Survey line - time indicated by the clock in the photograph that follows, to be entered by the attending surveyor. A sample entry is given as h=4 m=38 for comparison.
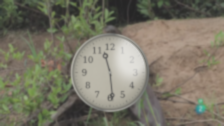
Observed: h=11 m=29
